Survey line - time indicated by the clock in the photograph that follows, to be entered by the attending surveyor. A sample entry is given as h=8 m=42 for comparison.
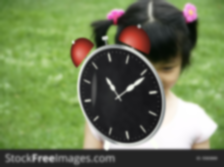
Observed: h=11 m=11
